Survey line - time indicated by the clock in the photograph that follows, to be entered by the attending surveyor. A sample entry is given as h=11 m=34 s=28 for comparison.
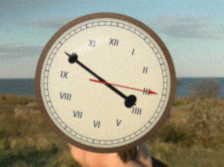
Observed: h=3 m=49 s=15
